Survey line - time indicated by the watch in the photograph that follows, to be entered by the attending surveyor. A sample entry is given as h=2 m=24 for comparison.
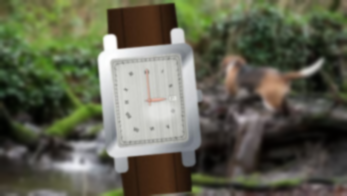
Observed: h=3 m=0
